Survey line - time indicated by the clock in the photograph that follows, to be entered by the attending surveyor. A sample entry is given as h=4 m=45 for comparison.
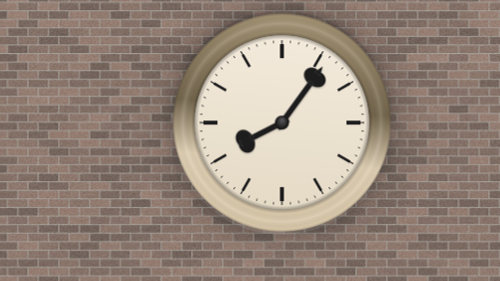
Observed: h=8 m=6
